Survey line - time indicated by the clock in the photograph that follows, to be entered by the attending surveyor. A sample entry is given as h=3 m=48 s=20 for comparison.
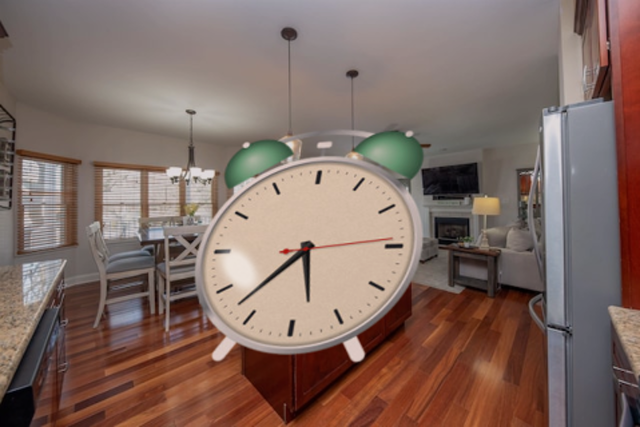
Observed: h=5 m=37 s=14
